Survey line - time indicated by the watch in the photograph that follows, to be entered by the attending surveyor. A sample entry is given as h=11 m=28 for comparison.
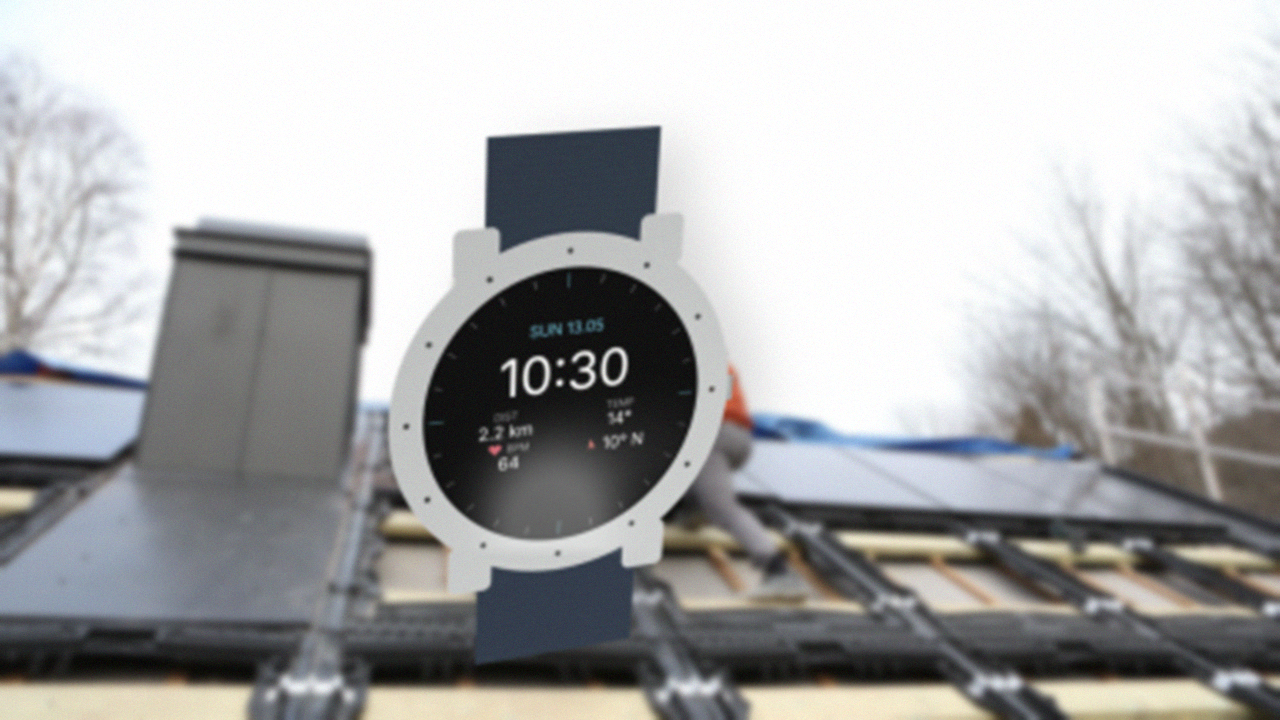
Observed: h=10 m=30
